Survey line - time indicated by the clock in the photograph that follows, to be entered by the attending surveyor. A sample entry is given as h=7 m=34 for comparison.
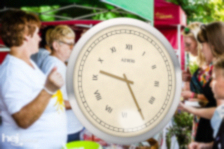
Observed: h=9 m=25
